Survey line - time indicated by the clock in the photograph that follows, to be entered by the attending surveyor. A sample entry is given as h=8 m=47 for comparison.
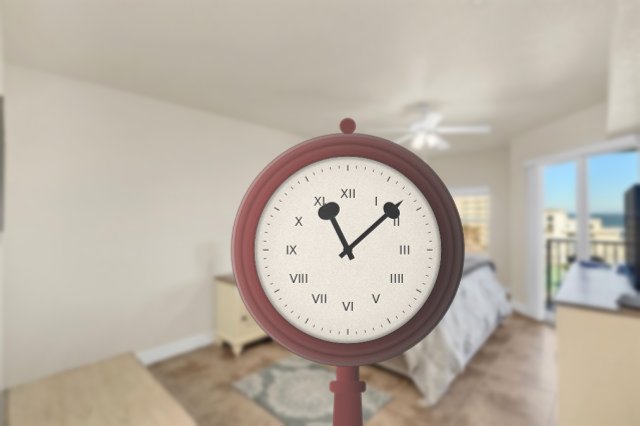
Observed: h=11 m=8
